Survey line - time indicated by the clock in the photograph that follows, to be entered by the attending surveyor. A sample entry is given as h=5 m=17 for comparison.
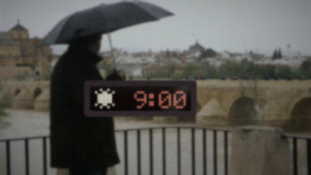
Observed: h=9 m=0
